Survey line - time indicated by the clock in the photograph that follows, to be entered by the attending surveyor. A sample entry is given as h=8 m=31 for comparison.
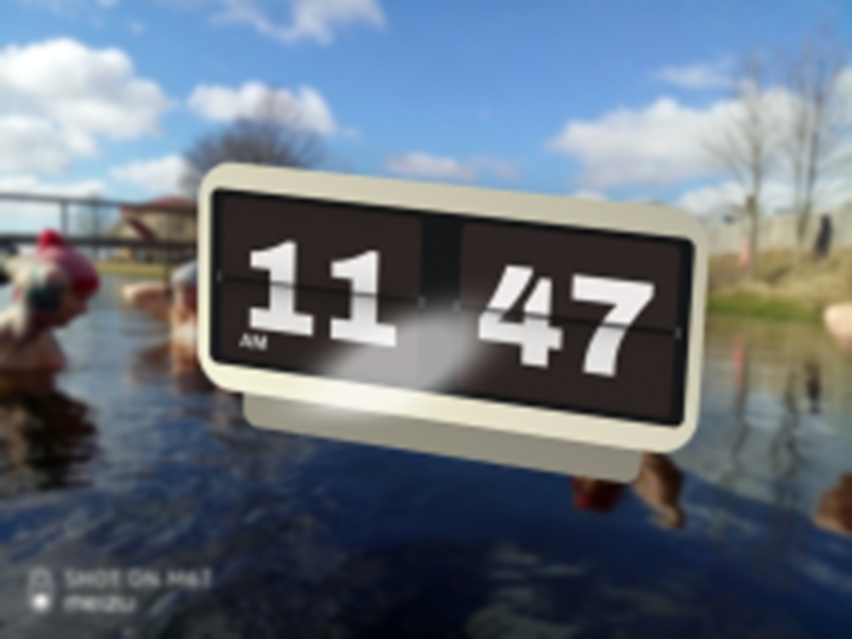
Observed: h=11 m=47
